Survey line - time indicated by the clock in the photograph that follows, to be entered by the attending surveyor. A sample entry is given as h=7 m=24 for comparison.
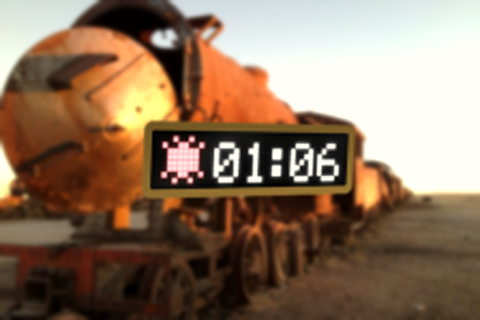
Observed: h=1 m=6
